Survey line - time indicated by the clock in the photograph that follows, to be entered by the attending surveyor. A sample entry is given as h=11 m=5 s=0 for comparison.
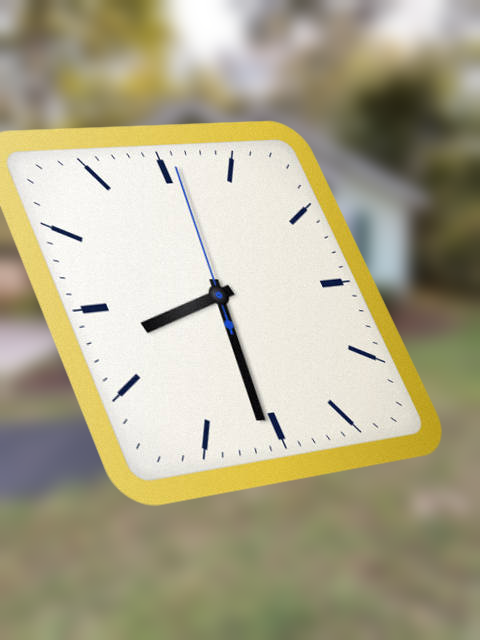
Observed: h=8 m=31 s=1
